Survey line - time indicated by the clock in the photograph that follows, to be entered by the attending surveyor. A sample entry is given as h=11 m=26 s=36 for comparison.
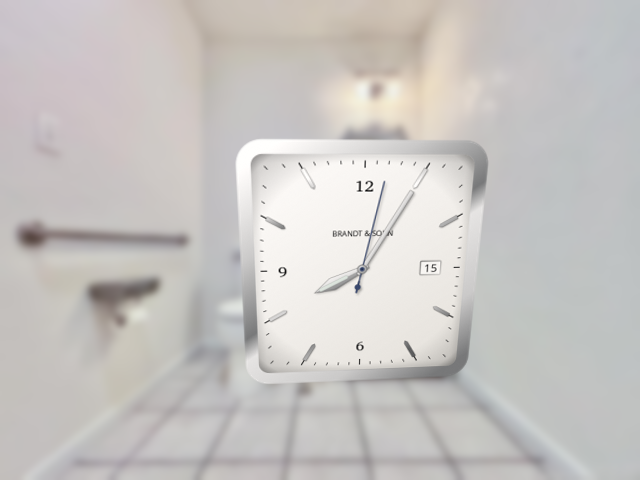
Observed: h=8 m=5 s=2
